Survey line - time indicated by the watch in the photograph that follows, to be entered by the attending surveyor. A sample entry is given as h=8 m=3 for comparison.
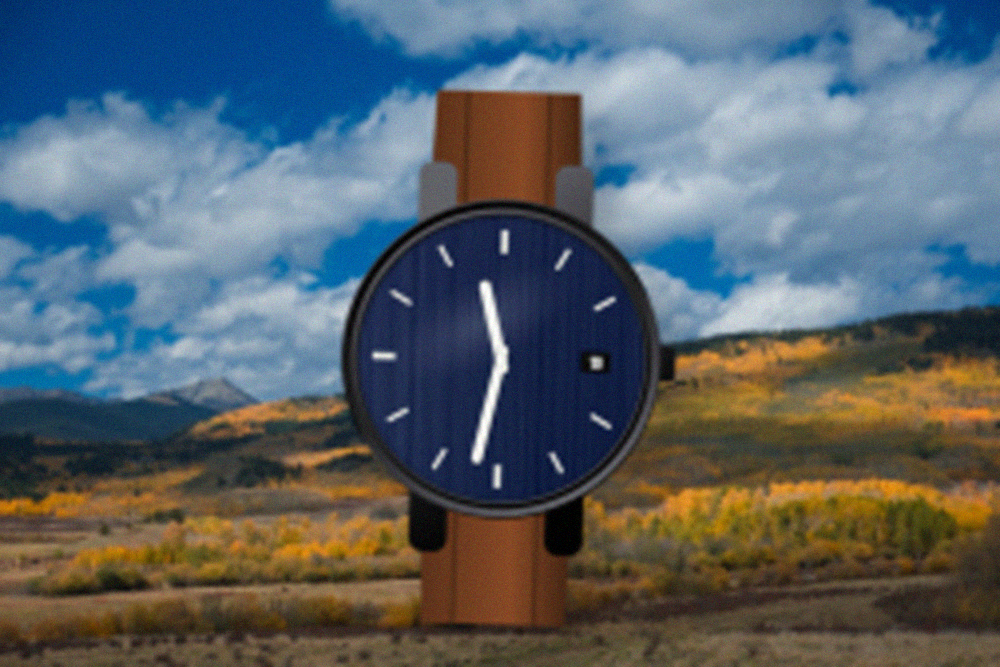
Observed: h=11 m=32
